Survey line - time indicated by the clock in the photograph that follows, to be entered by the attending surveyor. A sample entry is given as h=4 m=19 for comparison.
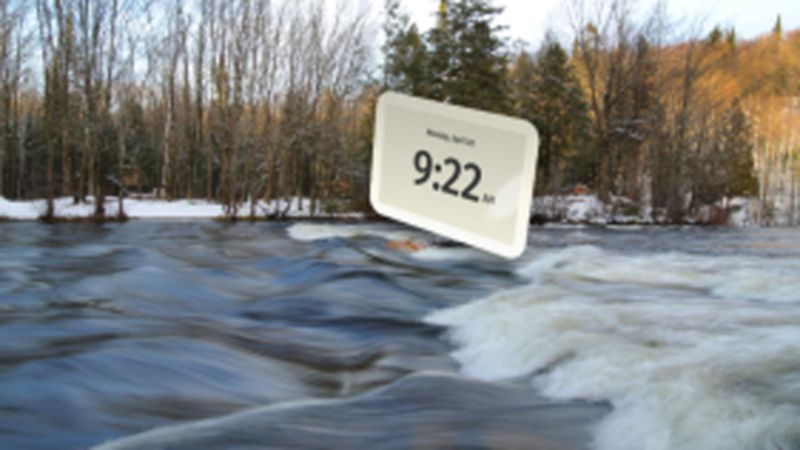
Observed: h=9 m=22
